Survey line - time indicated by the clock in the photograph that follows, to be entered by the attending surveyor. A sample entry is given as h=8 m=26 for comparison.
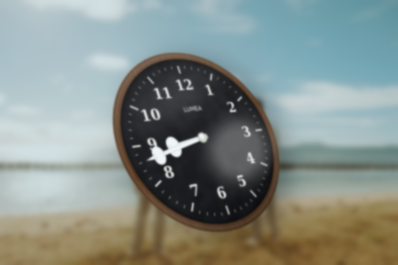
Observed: h=8 m=43
